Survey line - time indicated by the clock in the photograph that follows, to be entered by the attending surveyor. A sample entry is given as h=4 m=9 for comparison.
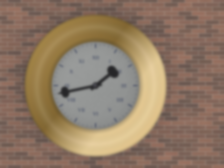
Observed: h=1 m=43
